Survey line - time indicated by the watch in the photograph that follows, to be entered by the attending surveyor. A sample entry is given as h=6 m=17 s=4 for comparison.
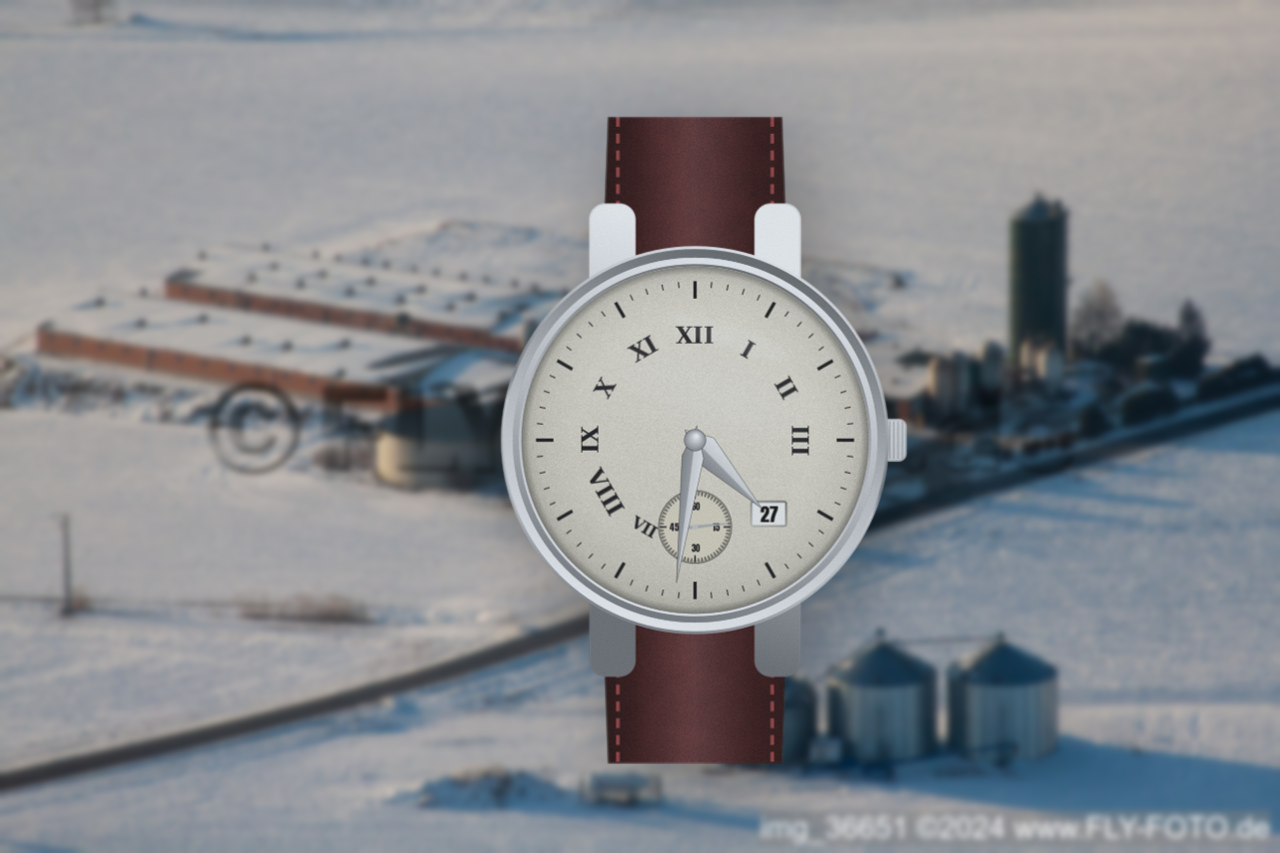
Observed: h=4 m=31 s=14
